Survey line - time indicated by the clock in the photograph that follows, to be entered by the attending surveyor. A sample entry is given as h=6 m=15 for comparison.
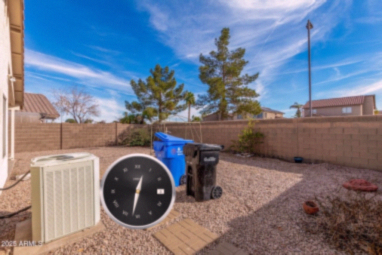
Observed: h=12 m=32
